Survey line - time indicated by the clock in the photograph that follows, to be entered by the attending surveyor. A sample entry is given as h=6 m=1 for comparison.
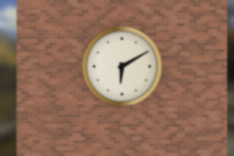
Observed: h=6 m=10
